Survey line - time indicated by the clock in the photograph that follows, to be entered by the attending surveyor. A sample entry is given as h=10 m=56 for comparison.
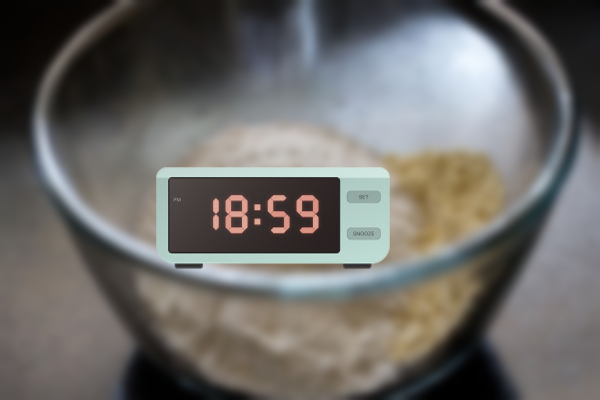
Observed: h=18 m=59
